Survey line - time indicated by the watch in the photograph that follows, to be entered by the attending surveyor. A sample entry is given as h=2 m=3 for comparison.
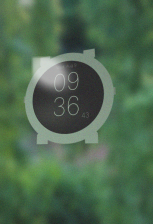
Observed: h=9 m=36
